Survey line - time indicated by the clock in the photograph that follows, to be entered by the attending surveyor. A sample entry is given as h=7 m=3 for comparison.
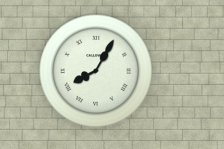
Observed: h=8 m=5
